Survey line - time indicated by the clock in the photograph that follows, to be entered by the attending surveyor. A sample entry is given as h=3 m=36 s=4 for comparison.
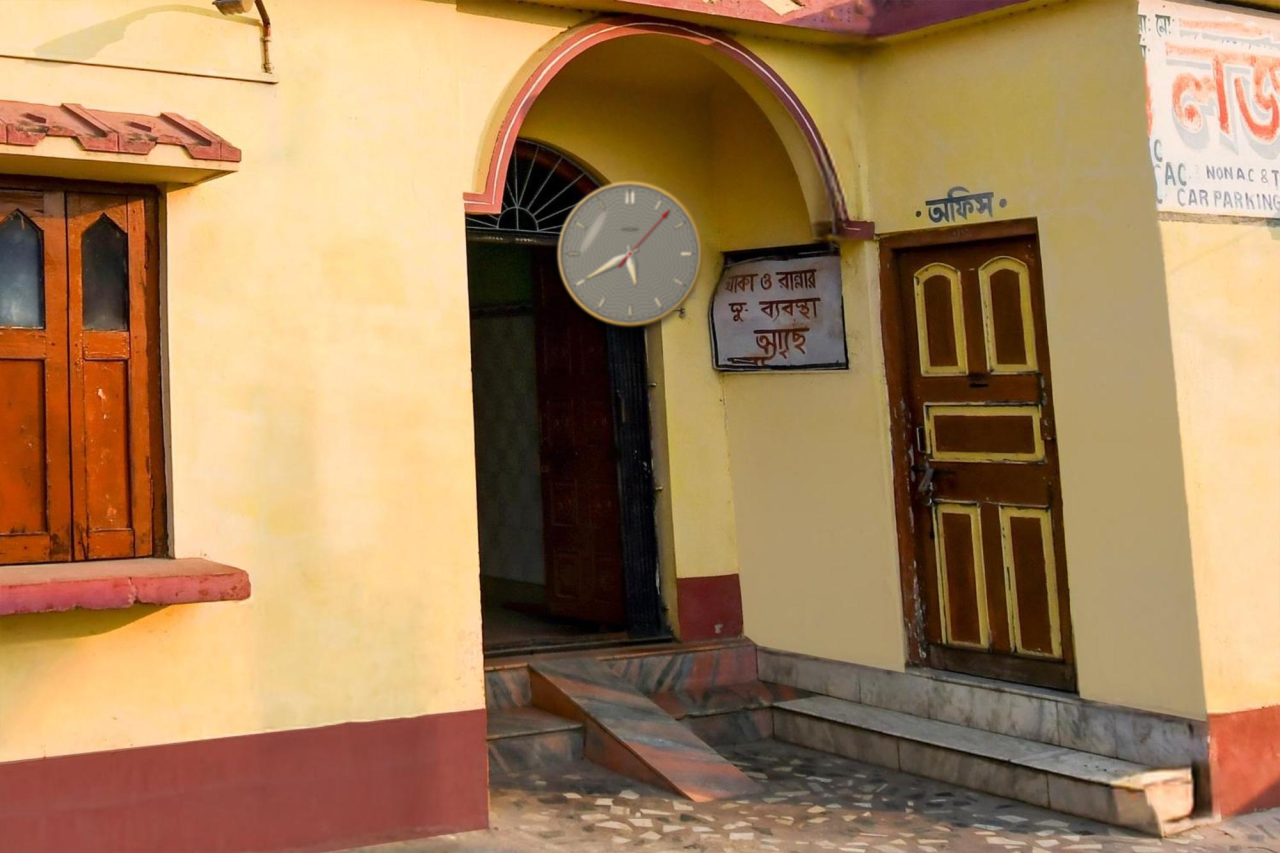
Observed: h=5 m=40 s=7
